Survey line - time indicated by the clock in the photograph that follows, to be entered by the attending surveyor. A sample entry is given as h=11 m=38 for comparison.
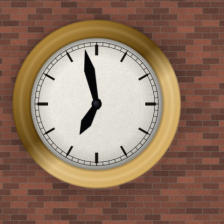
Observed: h=6 m=58
